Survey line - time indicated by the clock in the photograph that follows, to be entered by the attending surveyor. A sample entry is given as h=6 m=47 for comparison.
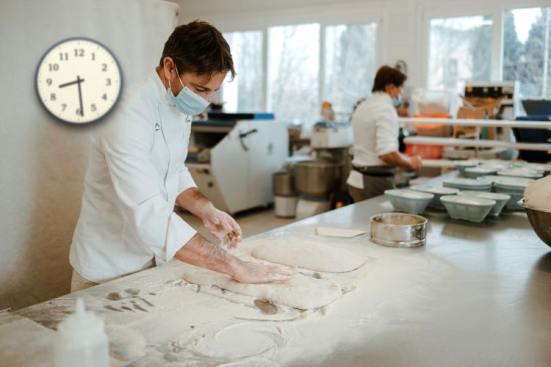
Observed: h=8 m=29
